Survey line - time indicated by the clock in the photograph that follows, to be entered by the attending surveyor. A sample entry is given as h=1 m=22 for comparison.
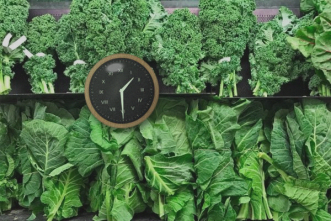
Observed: h=1 m=30
